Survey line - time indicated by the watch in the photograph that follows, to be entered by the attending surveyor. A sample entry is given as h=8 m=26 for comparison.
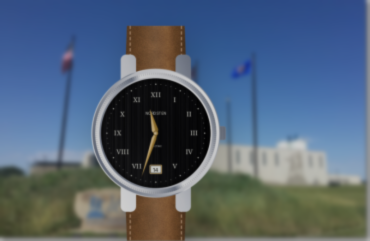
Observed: h=11 m=33
